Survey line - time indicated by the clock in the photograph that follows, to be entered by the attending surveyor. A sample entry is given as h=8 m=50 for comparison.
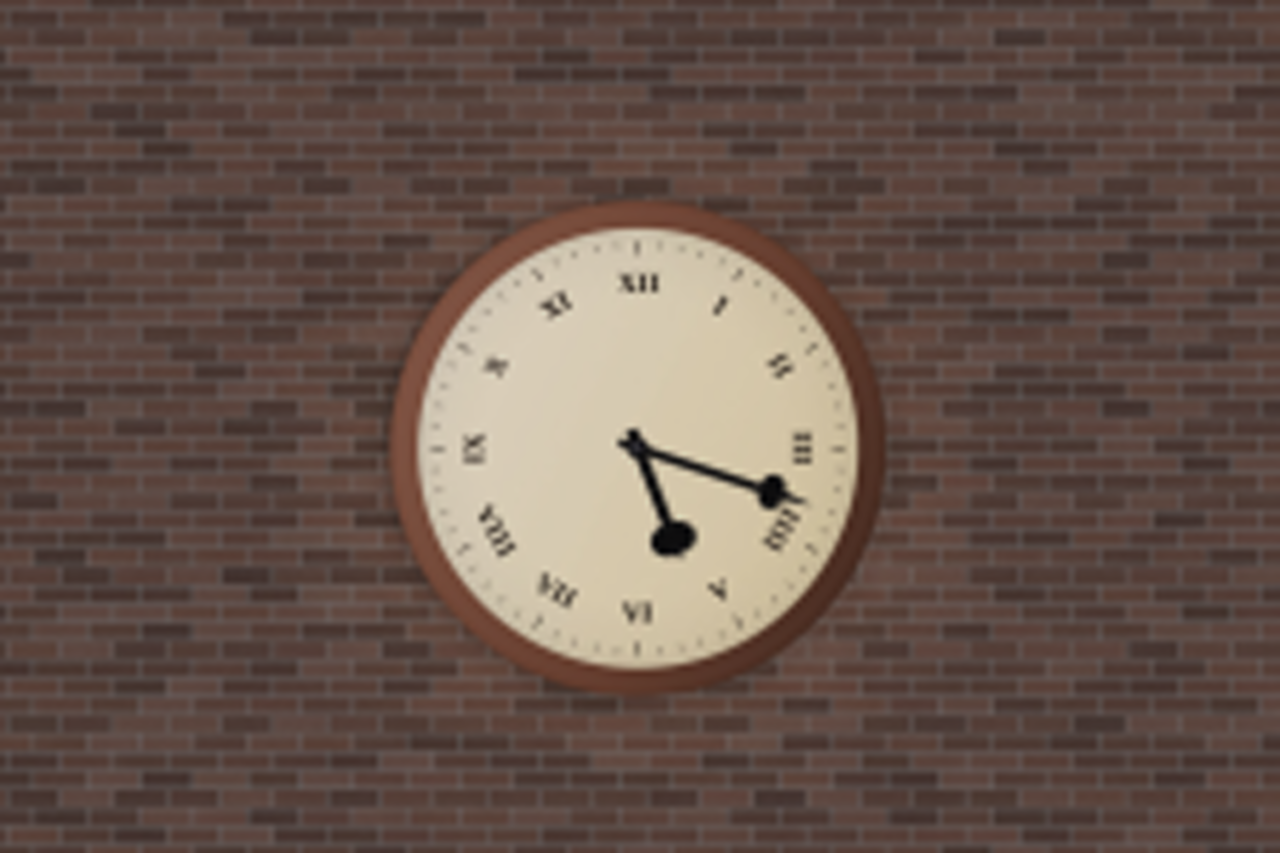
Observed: h=5 m=18
